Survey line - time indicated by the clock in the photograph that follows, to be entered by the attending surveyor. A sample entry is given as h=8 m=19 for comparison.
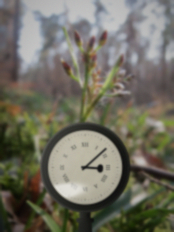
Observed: h=3 m=8
